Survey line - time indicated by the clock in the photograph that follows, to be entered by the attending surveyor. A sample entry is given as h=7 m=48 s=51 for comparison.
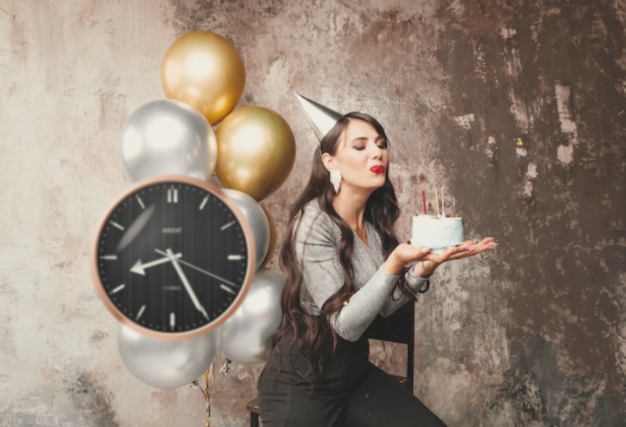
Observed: h=8 m=25 s=19
